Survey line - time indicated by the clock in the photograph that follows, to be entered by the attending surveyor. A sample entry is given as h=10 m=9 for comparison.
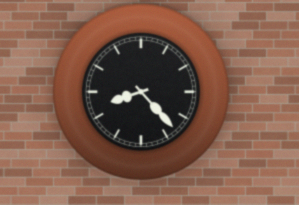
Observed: h=8 m=23
